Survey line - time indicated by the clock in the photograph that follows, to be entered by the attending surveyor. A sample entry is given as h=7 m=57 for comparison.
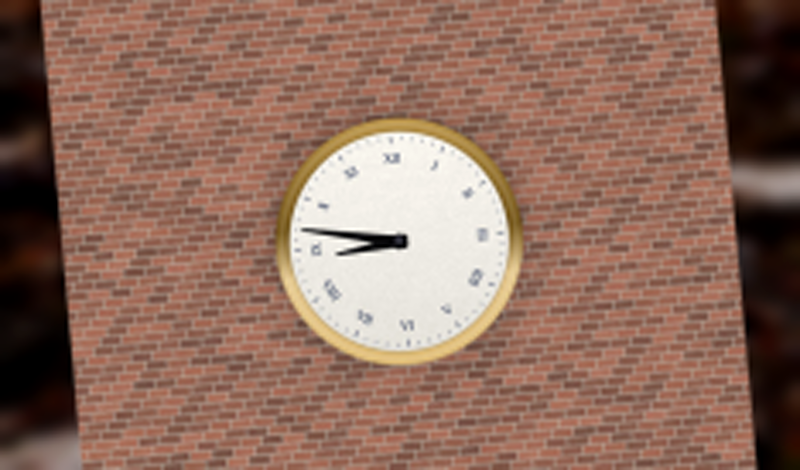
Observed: h=8 m=47
